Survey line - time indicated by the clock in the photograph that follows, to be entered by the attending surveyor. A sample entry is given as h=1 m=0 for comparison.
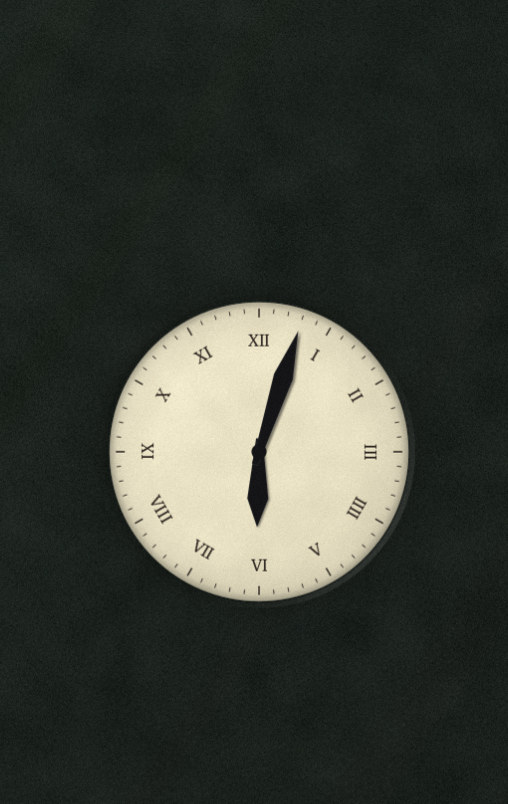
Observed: h=6 m=3
